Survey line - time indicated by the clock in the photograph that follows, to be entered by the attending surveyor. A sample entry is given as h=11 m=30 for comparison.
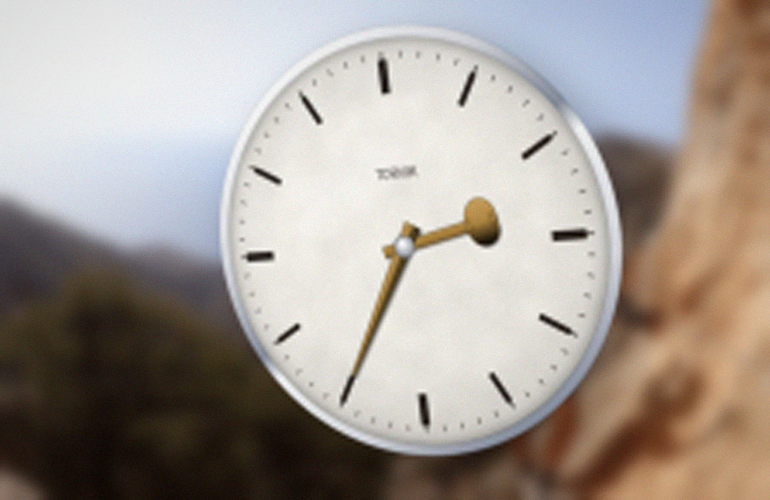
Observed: h=2 m=35
